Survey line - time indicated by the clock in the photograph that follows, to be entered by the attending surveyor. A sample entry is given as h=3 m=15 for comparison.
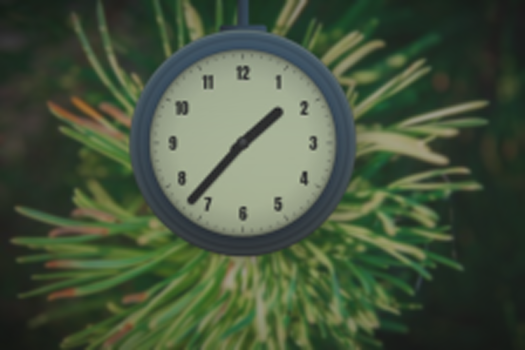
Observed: h=1 m=37
